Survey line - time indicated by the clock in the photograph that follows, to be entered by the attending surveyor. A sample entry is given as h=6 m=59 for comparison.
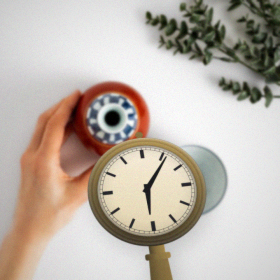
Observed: h=6 m=6
